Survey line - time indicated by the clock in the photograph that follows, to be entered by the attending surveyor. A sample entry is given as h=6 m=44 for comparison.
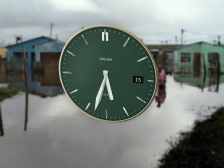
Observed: h=5 m=33
